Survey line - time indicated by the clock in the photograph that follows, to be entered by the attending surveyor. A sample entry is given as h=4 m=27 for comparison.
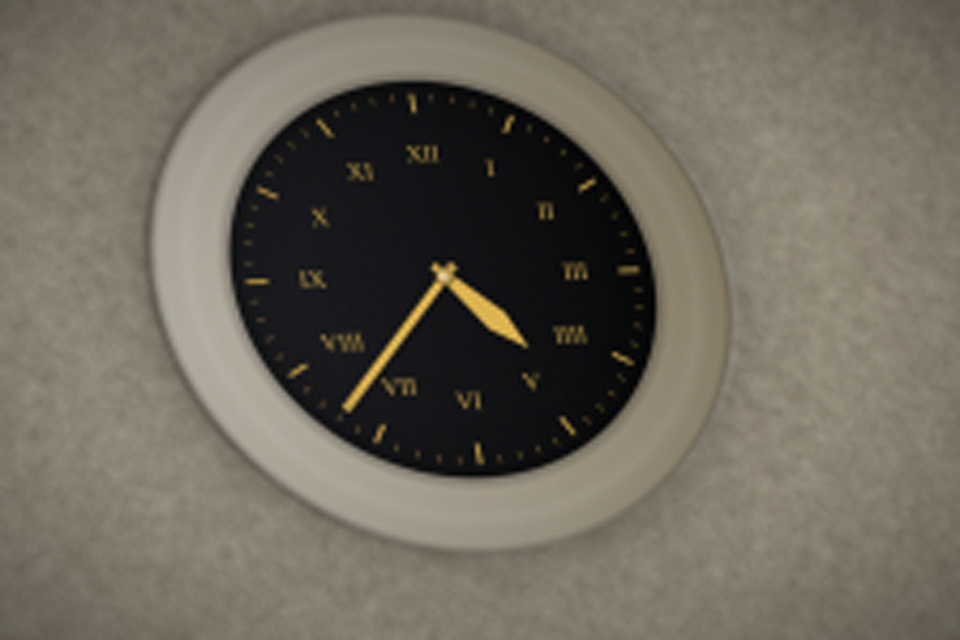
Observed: h=4 m=37
